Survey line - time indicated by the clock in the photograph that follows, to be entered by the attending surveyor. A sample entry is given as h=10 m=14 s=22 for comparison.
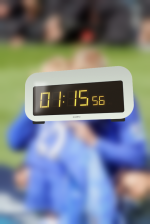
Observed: h=1 m=15 s=56
